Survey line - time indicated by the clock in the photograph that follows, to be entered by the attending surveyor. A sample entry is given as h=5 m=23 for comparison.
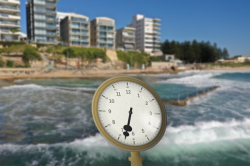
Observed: h=6 m=33
